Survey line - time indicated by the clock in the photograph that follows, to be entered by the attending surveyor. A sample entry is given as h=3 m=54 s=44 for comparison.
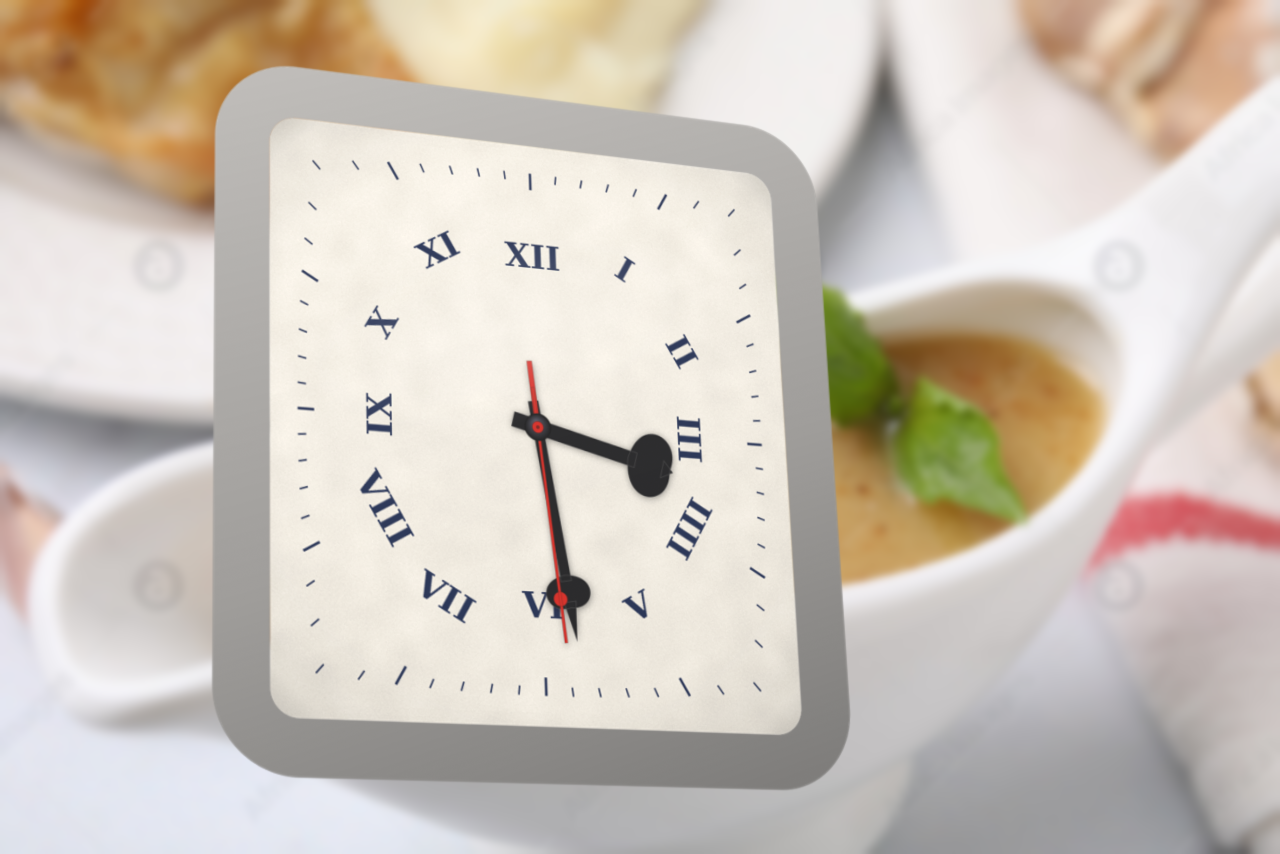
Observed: h=3 m=28 s=29
